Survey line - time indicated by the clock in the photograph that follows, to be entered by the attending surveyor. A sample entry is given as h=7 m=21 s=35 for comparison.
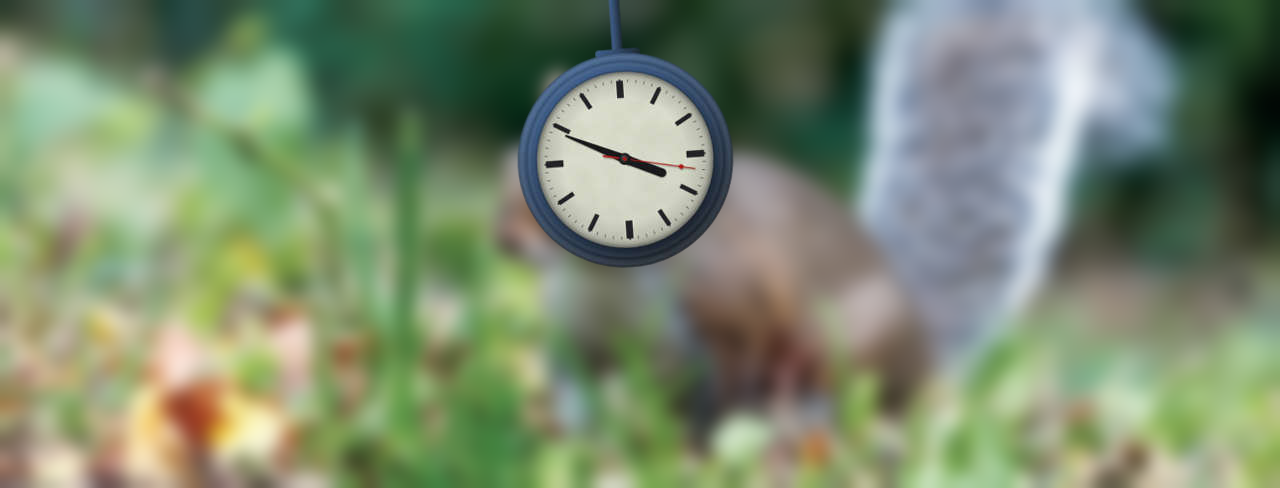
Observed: h=3 m=49 s=17
